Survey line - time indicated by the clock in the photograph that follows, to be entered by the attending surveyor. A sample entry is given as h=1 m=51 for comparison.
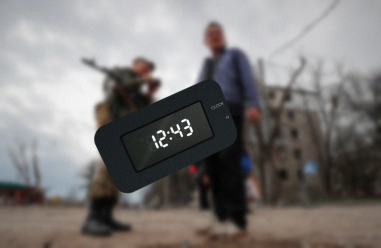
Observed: h=12 m=43
